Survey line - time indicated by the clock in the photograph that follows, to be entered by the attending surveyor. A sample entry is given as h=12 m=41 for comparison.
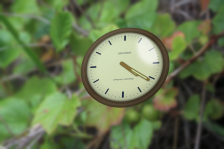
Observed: h=4 m=21
